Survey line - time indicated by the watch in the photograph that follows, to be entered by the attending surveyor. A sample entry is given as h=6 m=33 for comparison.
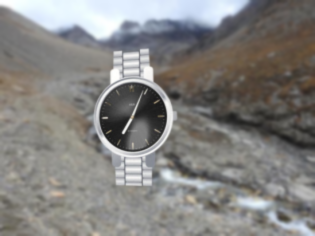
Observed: h=7 m=4
